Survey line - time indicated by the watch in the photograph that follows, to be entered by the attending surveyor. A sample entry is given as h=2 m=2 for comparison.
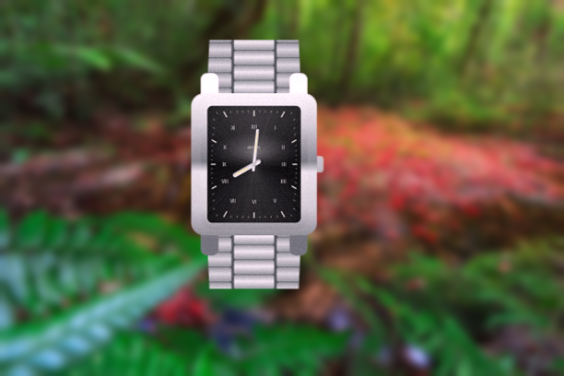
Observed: h=8 m=1
